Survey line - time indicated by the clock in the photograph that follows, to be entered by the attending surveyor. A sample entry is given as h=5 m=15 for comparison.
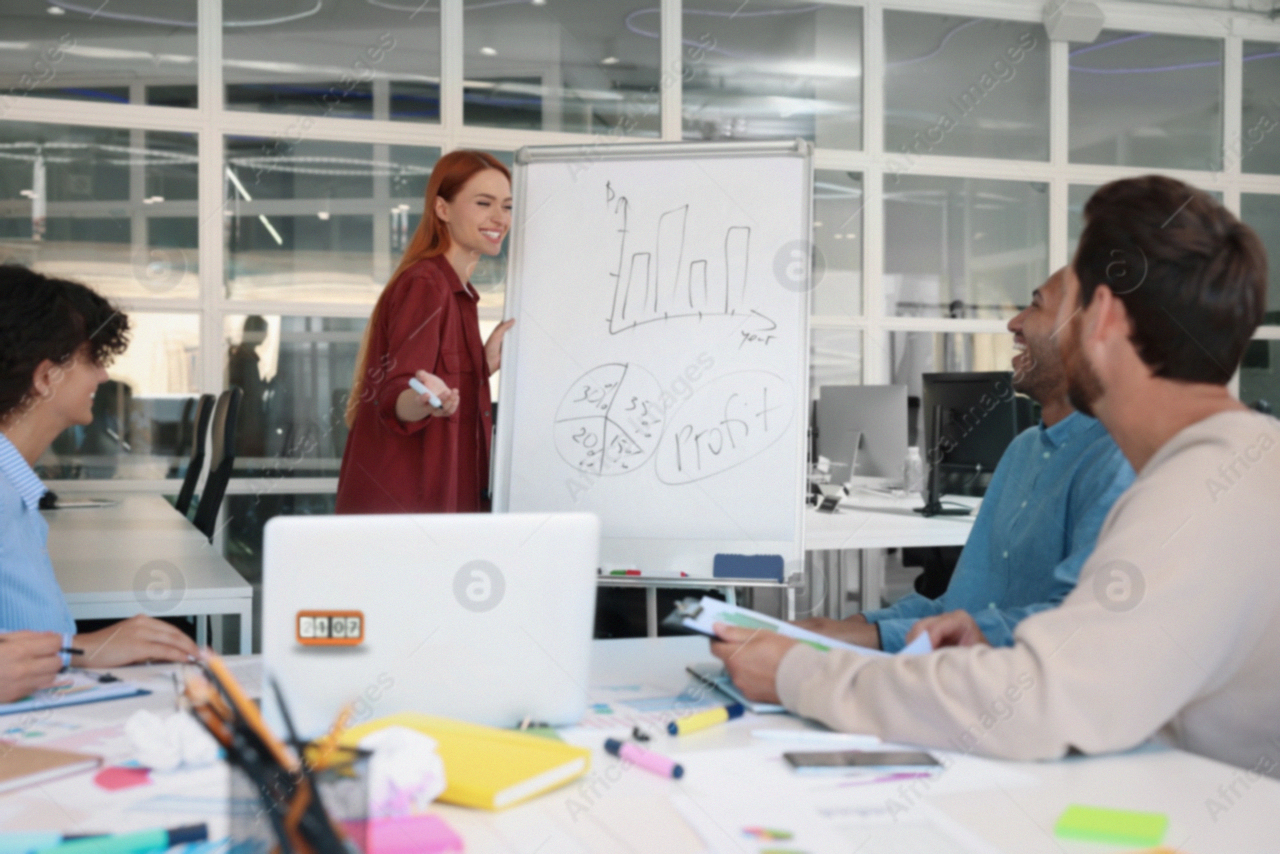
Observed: h=21 m=7
